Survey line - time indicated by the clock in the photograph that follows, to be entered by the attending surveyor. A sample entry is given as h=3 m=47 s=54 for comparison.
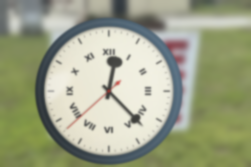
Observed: h=12 m=22 s=38
